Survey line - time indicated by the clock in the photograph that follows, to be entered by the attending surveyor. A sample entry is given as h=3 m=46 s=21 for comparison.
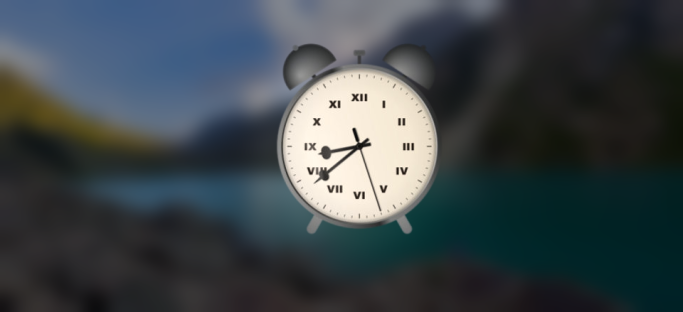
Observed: h=8 m=38 s=27
